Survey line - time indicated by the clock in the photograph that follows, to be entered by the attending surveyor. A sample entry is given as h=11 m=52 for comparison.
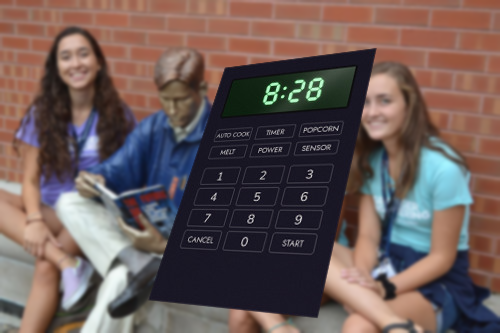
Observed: h=8 m=28
